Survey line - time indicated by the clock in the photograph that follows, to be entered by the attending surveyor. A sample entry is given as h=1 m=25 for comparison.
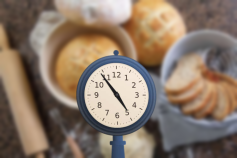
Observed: h=4 m=54
